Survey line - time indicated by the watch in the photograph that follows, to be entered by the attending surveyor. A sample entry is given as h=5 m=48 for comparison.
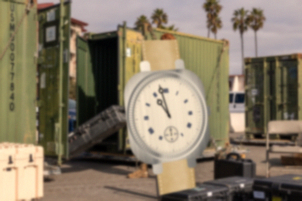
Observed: h=10 m=58
